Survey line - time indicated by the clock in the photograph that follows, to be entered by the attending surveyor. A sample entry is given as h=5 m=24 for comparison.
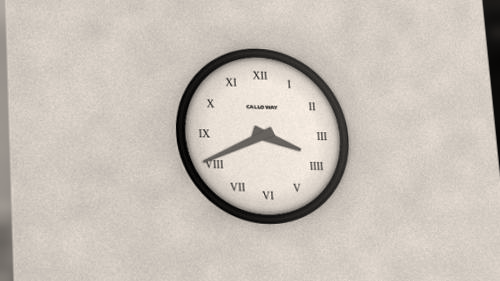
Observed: h=3 m=41
